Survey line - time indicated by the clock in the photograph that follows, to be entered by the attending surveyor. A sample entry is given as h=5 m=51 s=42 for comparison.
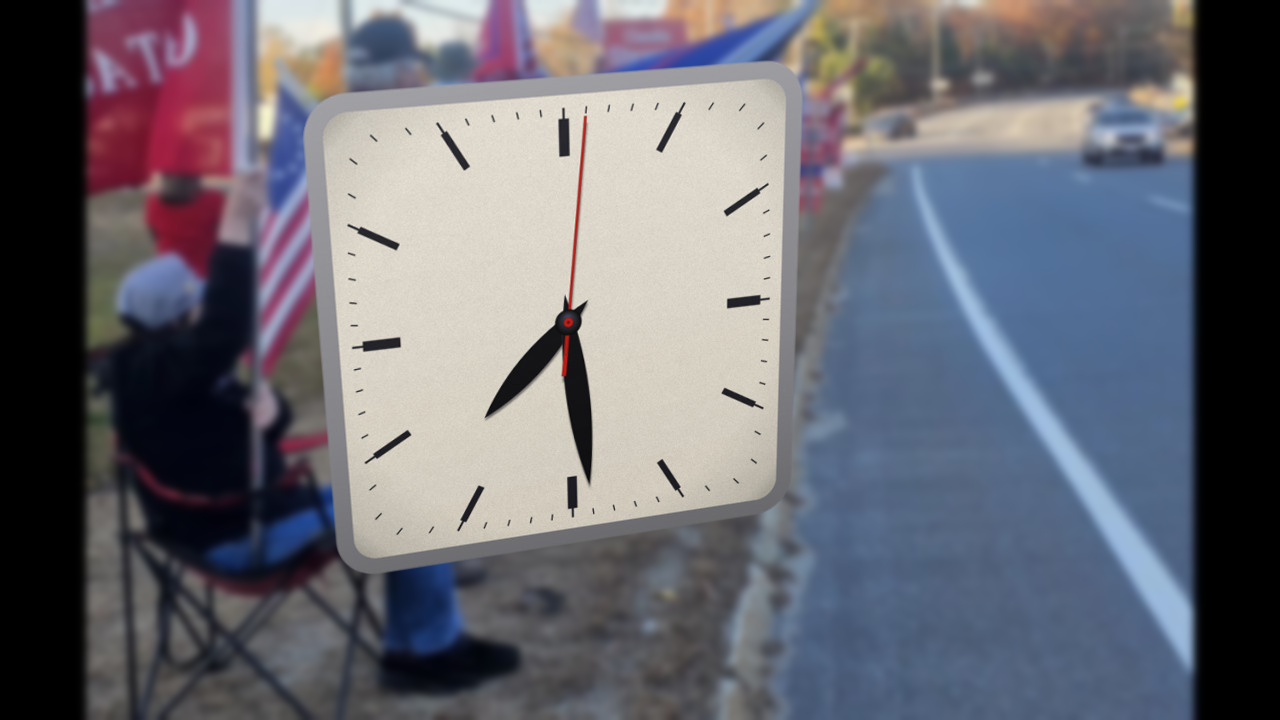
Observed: h=7 m=29 s=1
